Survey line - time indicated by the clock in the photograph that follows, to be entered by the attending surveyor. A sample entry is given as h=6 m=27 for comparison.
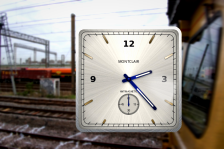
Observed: h=2 m=23
